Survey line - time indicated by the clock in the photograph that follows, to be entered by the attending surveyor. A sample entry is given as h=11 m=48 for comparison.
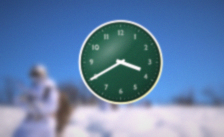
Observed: h=3 m=40
